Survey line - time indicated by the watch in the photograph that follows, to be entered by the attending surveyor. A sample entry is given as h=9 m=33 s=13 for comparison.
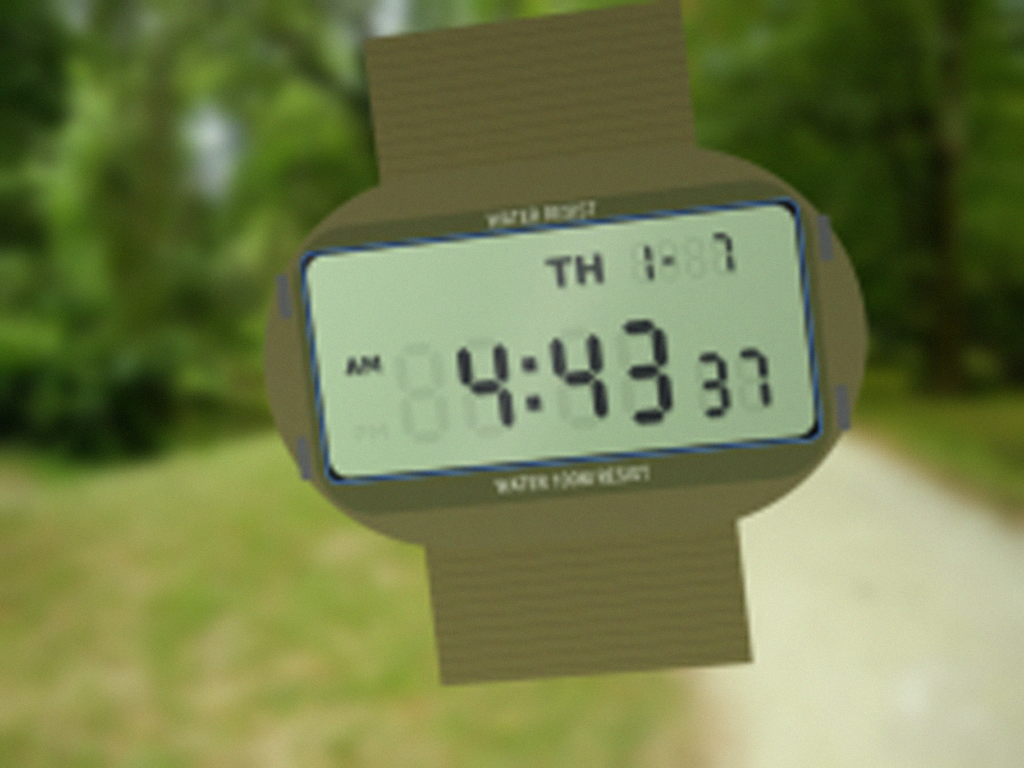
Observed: h=4 m=43 s=37
